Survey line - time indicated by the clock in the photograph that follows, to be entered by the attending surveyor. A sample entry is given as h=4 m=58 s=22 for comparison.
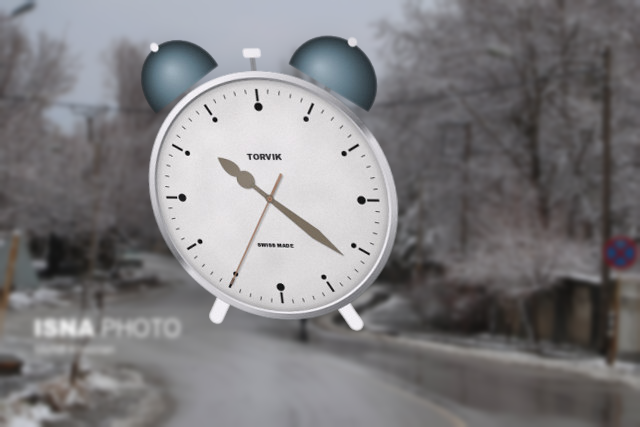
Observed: h=10 m=21 s=35
